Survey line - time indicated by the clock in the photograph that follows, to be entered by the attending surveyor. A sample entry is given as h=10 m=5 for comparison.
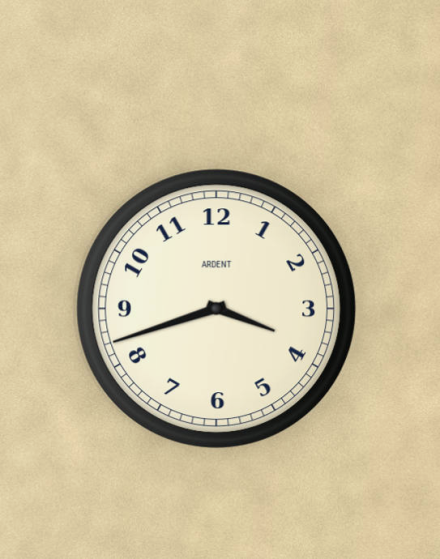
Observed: h=3 m=42
